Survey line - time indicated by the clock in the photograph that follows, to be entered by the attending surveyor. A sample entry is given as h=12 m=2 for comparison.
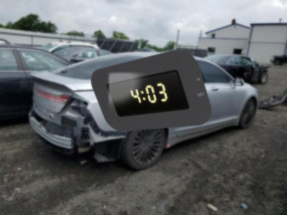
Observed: h=4 m=3
